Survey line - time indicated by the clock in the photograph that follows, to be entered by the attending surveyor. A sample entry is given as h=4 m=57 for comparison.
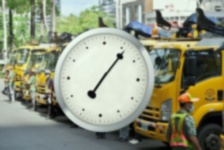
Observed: h=7 m=6
